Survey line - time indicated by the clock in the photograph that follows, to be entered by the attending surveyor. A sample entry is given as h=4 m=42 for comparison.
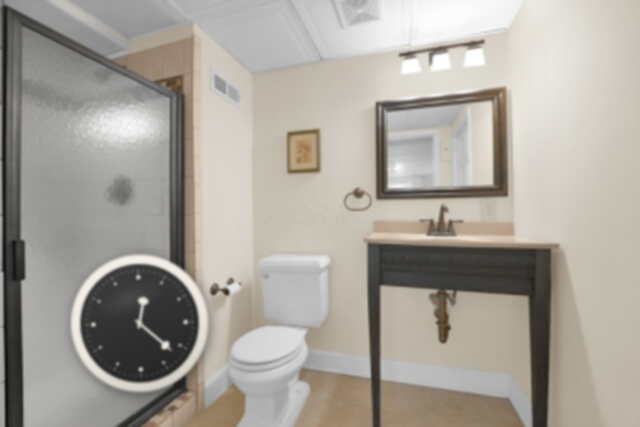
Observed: h=12 m=22
